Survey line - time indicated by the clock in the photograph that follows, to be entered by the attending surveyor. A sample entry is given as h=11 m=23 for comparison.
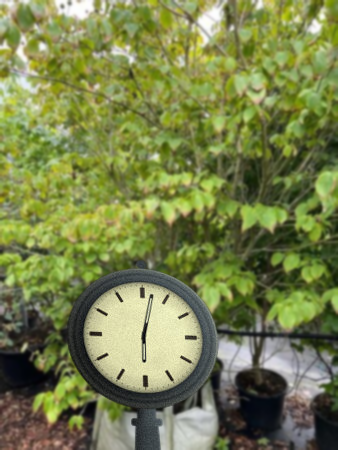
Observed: h=6 m=2
